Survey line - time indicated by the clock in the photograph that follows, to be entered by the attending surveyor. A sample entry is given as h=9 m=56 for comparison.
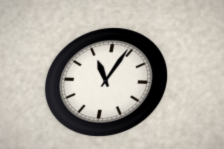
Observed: h=11 m=4
